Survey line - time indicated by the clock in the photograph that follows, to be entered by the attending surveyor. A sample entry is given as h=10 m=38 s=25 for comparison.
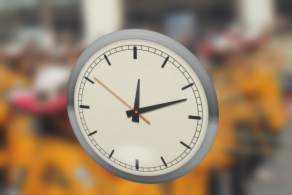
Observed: h=12 m=11 s=51
